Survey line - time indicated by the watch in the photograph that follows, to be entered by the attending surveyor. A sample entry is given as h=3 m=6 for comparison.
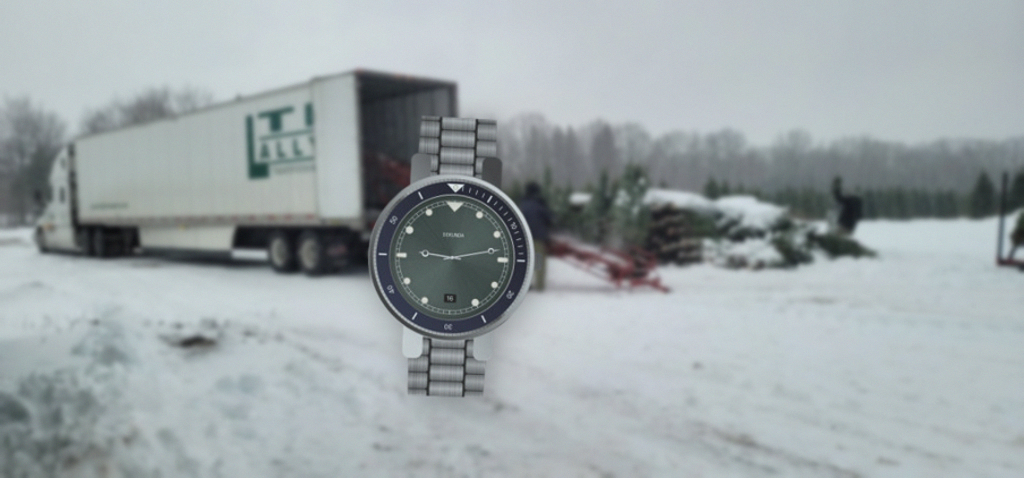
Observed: h=9 m=13
